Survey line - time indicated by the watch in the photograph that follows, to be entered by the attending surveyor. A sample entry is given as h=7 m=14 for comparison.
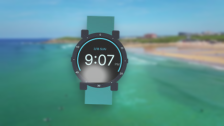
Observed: h=9 m=7
